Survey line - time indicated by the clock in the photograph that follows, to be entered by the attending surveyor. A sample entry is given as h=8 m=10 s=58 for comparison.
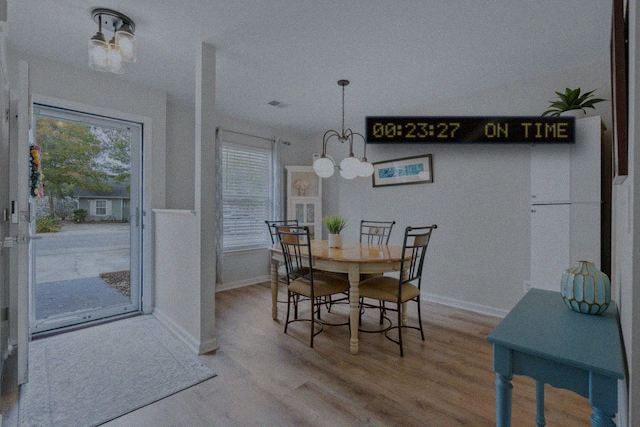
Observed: h=0 m=23 s=27
